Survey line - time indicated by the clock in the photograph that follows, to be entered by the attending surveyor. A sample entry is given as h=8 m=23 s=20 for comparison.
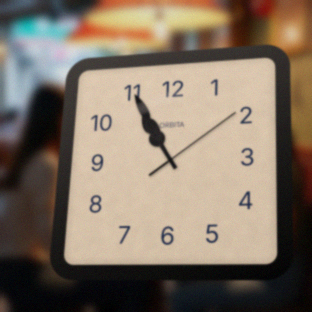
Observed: h=10 m=55 s=9
